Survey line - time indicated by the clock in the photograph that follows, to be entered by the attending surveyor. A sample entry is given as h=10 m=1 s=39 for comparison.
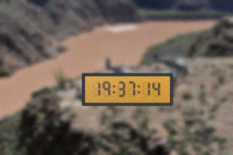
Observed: h=19 m=37 s=14
